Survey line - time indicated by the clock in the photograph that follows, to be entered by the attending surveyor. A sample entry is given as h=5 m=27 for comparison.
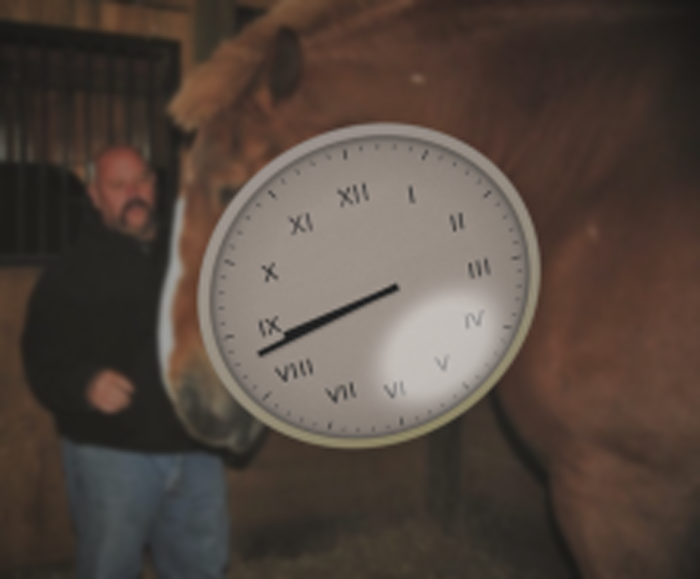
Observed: h=8 m=43
